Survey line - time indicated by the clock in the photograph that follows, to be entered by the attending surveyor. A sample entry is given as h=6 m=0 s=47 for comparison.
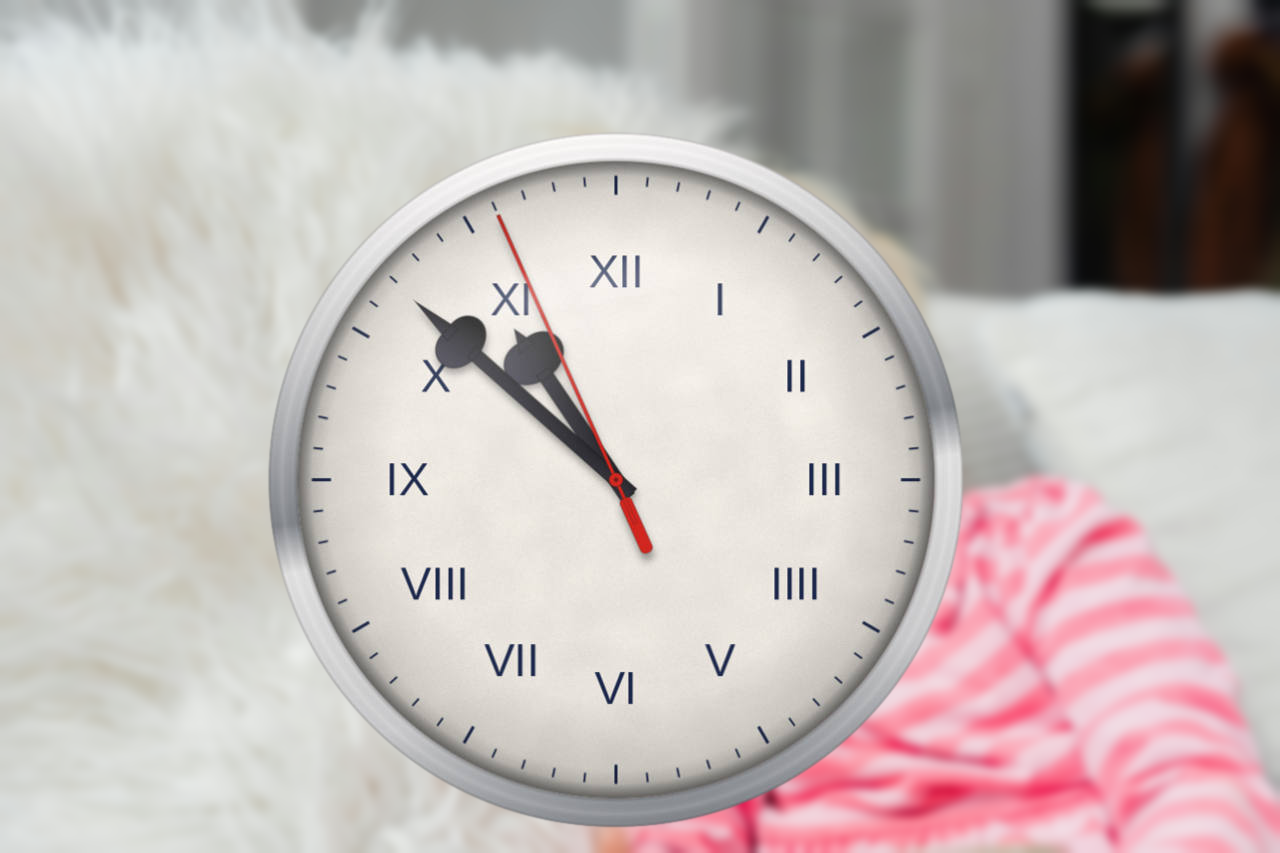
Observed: h=10 m=51 s=56
